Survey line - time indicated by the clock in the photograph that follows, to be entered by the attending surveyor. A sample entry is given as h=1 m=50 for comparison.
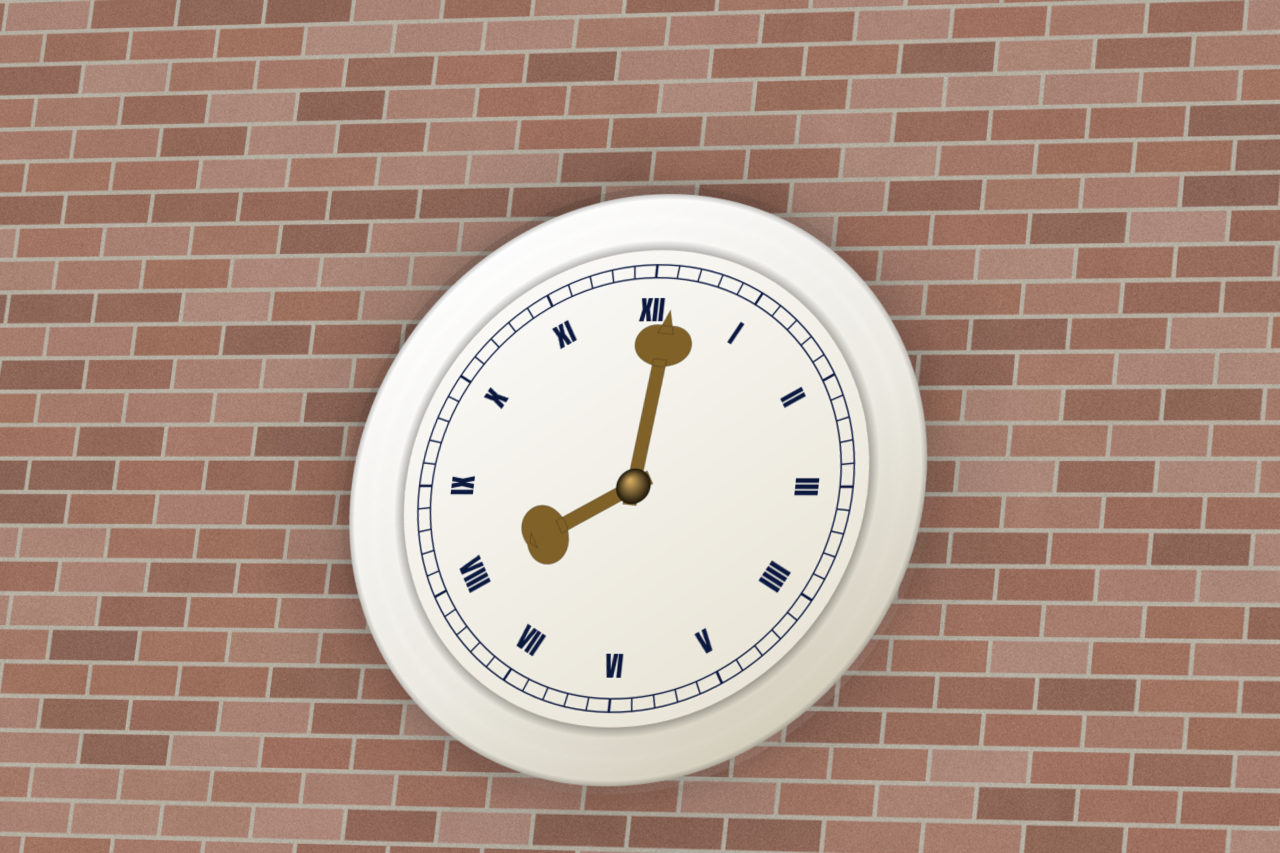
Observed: h=8 m=1
